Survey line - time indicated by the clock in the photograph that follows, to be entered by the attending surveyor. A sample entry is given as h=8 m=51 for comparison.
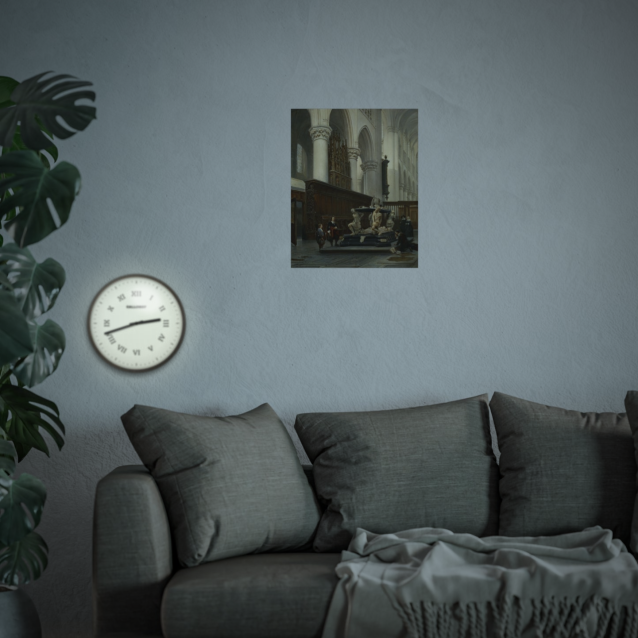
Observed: h=2 m=42
